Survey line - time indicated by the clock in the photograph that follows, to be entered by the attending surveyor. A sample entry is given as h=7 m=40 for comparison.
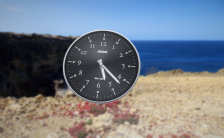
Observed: h=5 m=22
